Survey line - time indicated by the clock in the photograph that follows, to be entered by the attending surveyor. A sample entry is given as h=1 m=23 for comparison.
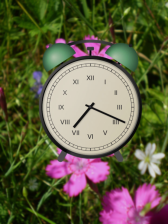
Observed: h=7 m=19
